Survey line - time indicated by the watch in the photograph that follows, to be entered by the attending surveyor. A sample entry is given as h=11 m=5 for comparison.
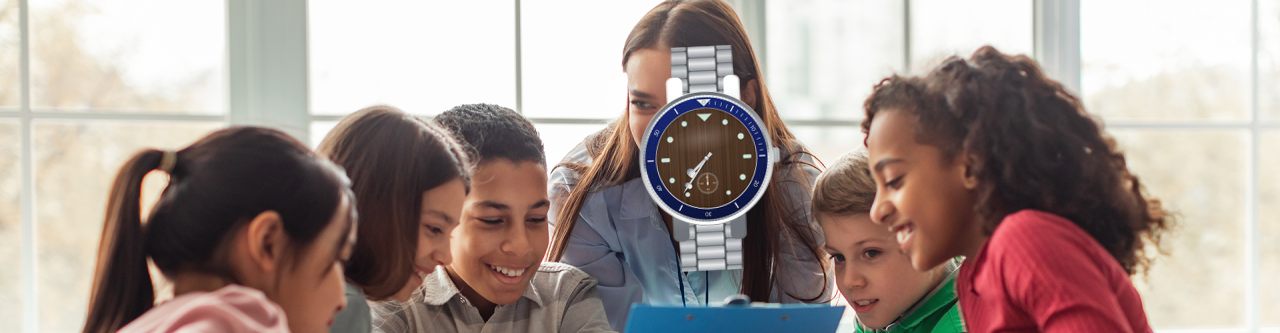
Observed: h=7 m=36
